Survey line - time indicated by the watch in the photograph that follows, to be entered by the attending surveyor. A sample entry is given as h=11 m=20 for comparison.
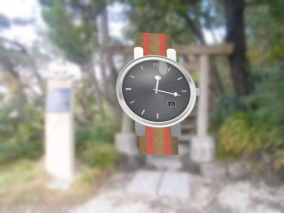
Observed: h=12 m=17
